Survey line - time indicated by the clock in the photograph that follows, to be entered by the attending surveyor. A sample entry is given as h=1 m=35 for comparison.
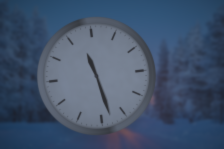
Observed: h=11 m=28
